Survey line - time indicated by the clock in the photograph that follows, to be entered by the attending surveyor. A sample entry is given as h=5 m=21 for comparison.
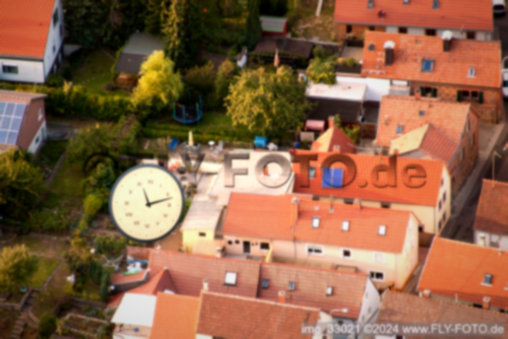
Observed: h=11 m=12
